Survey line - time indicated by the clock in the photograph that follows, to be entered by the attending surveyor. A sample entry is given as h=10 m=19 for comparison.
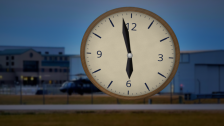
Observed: h=5 m=58
